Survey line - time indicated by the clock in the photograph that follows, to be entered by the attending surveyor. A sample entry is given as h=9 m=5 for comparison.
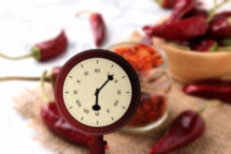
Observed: h=6 m=7
